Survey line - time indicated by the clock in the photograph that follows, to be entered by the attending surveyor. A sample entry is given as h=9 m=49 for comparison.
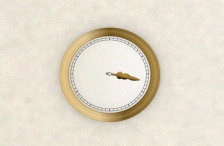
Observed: h=3 m=17
